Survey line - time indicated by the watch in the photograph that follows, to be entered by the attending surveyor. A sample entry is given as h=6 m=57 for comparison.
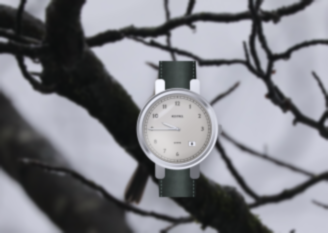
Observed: h=9 m=45
